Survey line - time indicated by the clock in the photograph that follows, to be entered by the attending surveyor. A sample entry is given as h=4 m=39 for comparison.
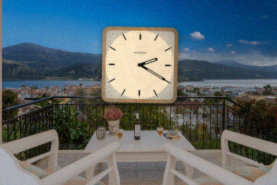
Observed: h=2 m=20
